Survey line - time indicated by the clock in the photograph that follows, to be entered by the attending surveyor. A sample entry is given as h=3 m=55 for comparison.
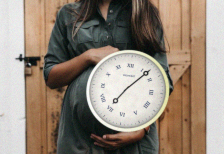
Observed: h=7 m=7
